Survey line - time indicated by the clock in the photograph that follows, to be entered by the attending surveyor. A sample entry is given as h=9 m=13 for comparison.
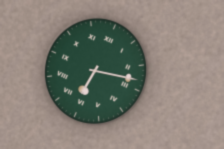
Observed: h=6 m=13
